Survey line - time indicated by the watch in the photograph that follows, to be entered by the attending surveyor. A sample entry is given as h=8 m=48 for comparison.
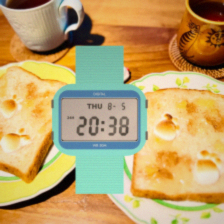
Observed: h=20 m=38
